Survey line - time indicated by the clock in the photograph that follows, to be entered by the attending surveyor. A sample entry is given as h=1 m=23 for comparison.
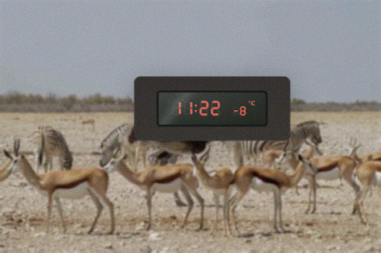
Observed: h=11 m=22
